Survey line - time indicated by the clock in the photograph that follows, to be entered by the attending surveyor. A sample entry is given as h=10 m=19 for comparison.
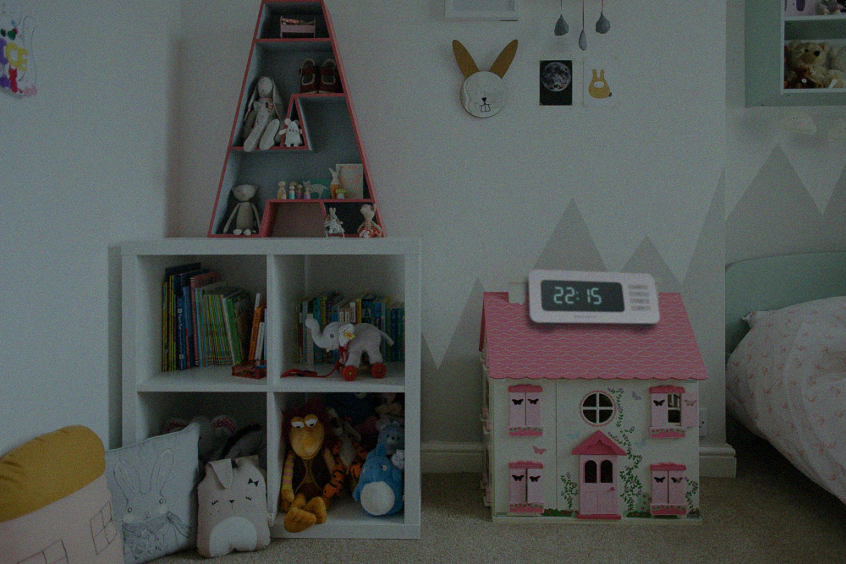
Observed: h=22 m=15
